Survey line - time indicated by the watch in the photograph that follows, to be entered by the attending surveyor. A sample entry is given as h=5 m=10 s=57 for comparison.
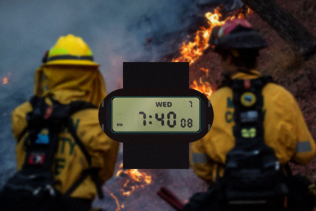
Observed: h=7 m=40 s=8
